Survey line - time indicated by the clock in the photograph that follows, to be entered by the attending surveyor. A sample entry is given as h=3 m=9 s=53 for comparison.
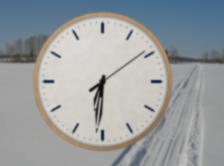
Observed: h=6 m=31 s=9
